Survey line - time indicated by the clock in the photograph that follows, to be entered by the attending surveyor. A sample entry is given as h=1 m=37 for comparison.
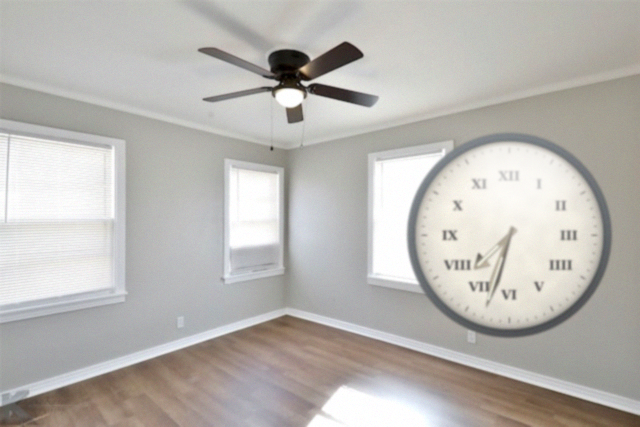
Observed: h=7 m=33
